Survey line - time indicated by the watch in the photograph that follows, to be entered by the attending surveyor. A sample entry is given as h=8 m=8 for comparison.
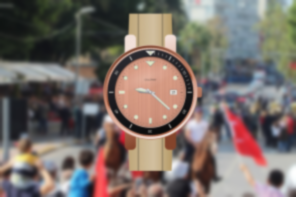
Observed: h=9 m=22
